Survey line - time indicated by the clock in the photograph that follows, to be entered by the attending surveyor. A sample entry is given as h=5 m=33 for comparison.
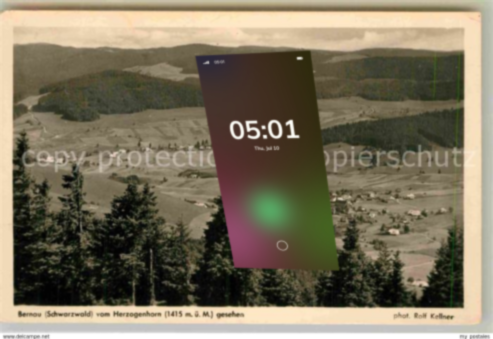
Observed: h=5 m=1
